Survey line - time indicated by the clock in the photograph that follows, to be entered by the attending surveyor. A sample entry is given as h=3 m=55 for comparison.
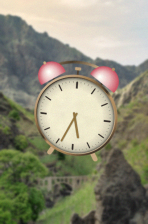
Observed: h=5 m=34
